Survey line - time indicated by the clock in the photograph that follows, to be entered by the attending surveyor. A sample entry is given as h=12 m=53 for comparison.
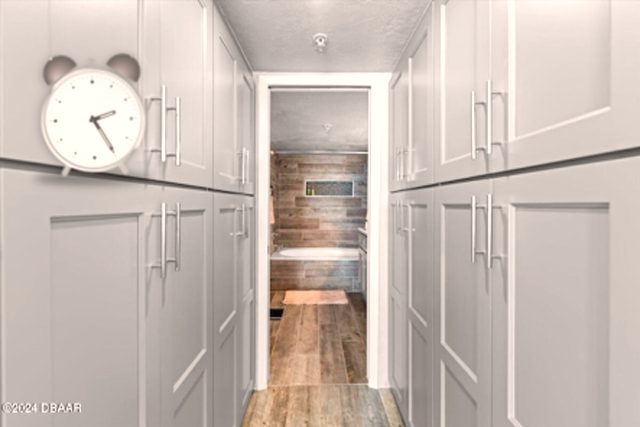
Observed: h=2 m=25
